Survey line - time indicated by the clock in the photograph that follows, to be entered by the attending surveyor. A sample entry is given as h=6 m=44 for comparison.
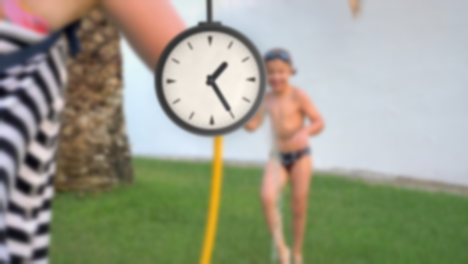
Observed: h=1 m=25
